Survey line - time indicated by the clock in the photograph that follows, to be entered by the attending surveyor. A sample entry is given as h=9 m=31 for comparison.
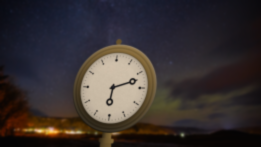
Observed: h=6 m=12
